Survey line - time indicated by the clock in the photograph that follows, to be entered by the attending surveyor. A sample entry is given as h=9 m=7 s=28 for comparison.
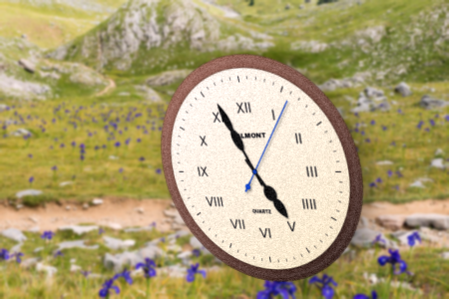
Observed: h=4 m=56 s=6
